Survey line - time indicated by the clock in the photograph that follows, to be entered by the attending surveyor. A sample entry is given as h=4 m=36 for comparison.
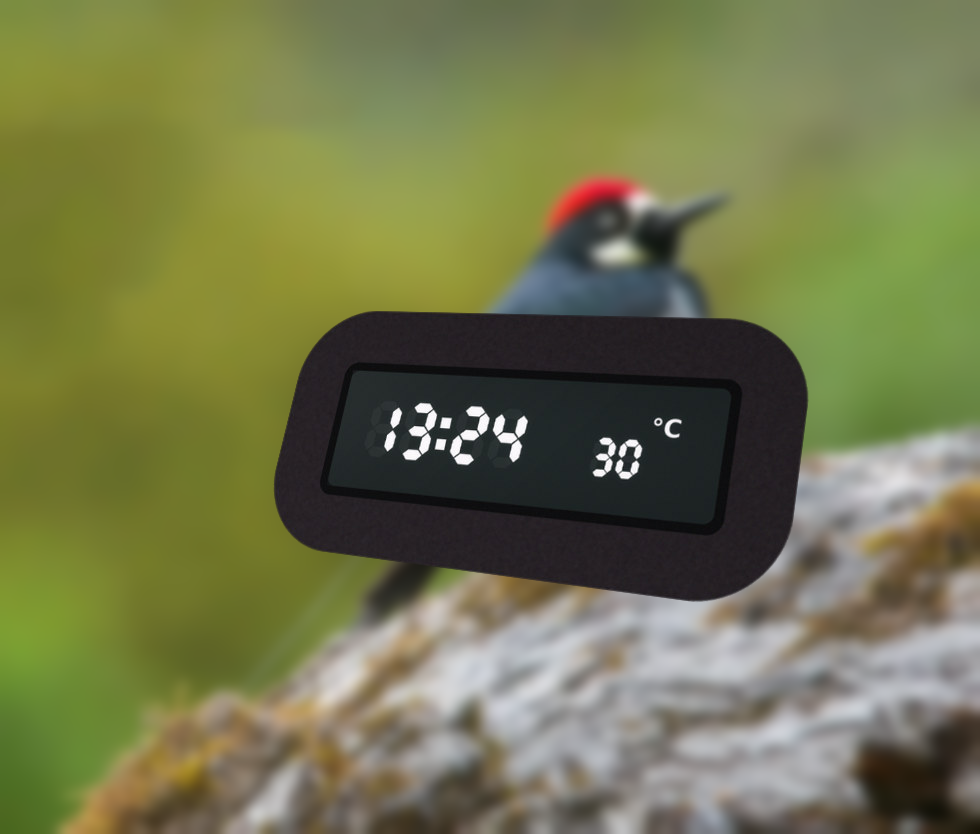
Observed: h=13 m=24
